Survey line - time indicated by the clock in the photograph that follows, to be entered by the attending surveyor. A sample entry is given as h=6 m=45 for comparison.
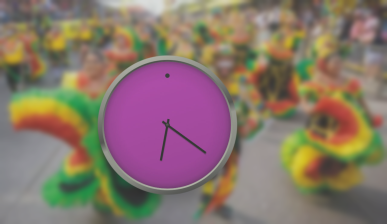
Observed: h=6 m=21
